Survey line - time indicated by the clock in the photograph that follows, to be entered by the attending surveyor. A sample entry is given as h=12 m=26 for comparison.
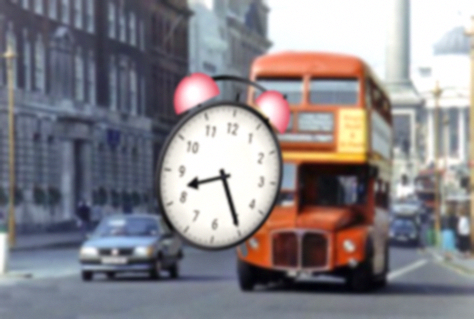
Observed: h=8 m=25
